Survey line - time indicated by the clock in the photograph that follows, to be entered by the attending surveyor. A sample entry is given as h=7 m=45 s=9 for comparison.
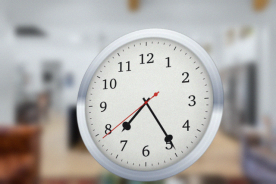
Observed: h=7 m=24 s=39
